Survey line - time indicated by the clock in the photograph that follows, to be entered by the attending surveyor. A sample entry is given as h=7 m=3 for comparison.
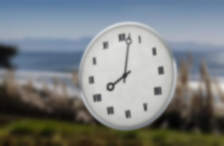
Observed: h=8 m=2
